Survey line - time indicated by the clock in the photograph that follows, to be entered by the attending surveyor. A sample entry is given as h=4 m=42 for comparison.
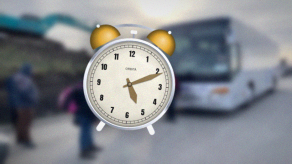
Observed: h=5 m=11
